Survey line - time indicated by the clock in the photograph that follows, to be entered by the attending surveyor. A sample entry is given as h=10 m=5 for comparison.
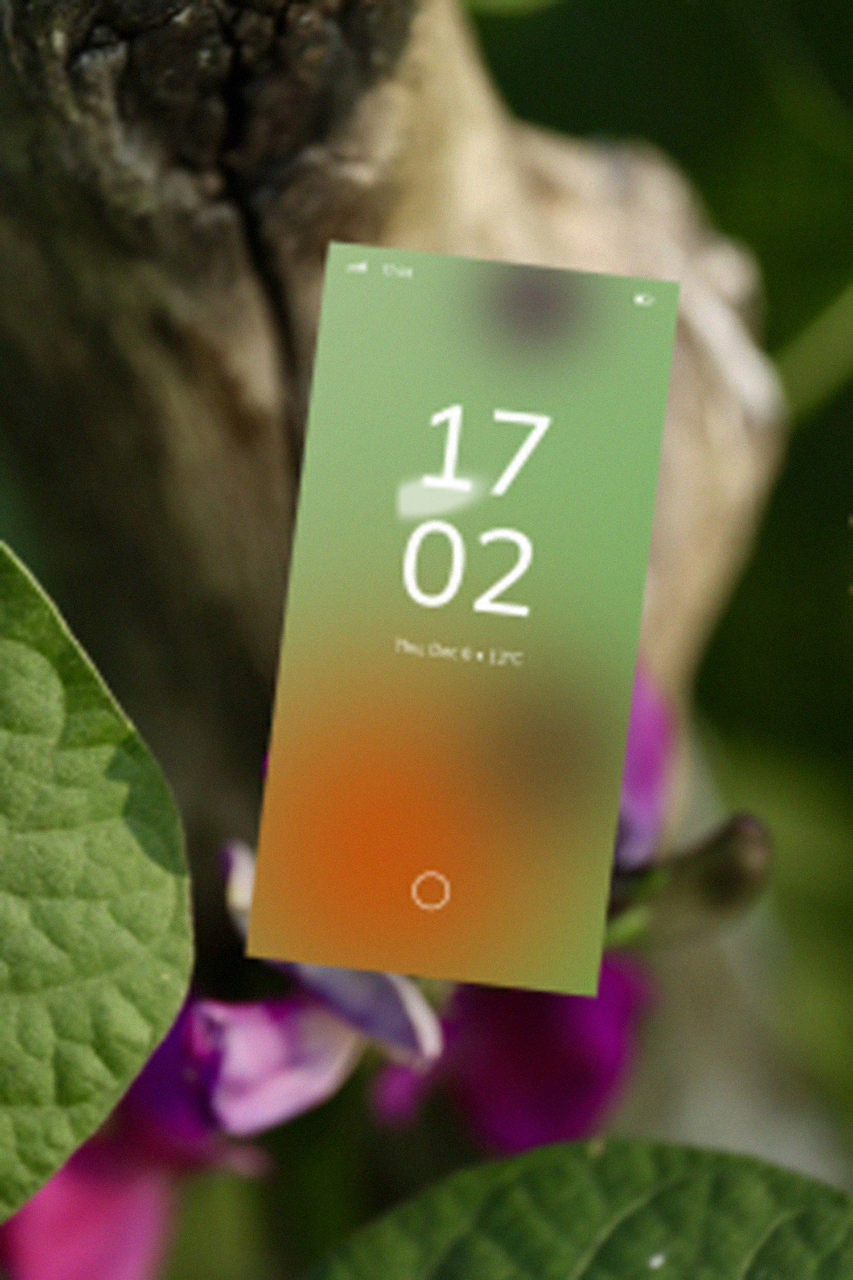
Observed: h=17 m=2
